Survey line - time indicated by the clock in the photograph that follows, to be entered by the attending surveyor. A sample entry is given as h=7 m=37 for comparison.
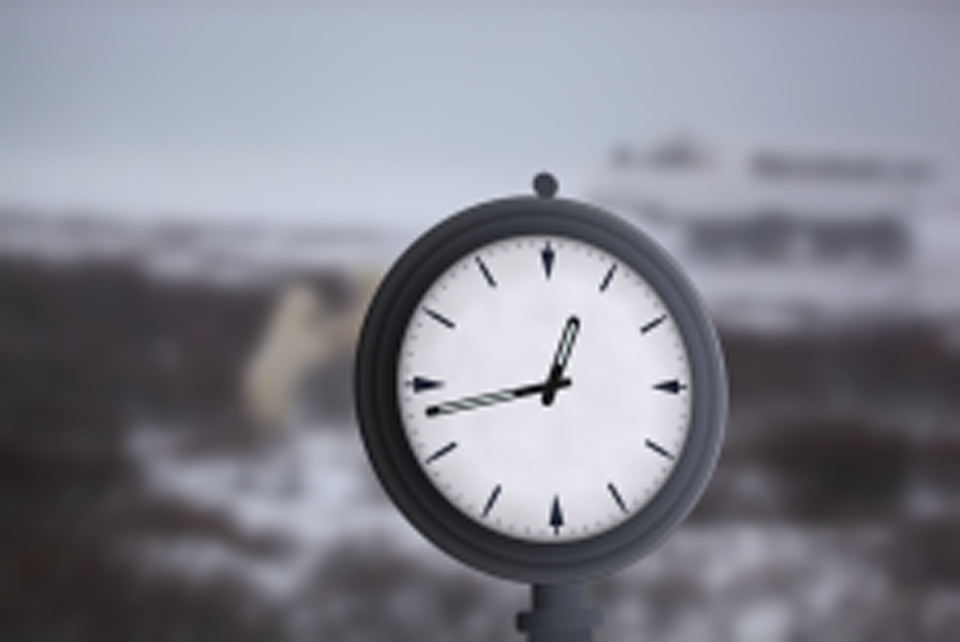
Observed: h=12 m=43
